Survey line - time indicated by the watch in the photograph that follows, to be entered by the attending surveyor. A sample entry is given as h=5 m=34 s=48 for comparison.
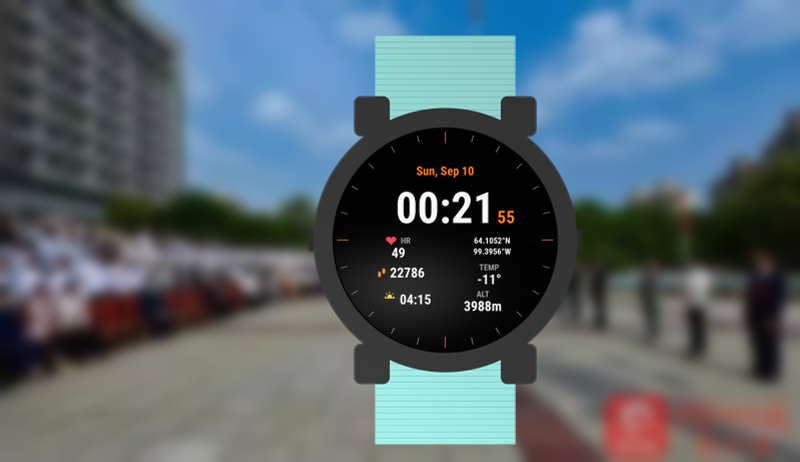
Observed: h=0 m=21 s=55
